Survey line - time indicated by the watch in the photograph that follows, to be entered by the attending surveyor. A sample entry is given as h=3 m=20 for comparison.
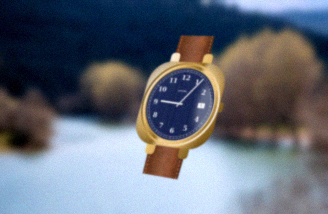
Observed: h=9 m=6
